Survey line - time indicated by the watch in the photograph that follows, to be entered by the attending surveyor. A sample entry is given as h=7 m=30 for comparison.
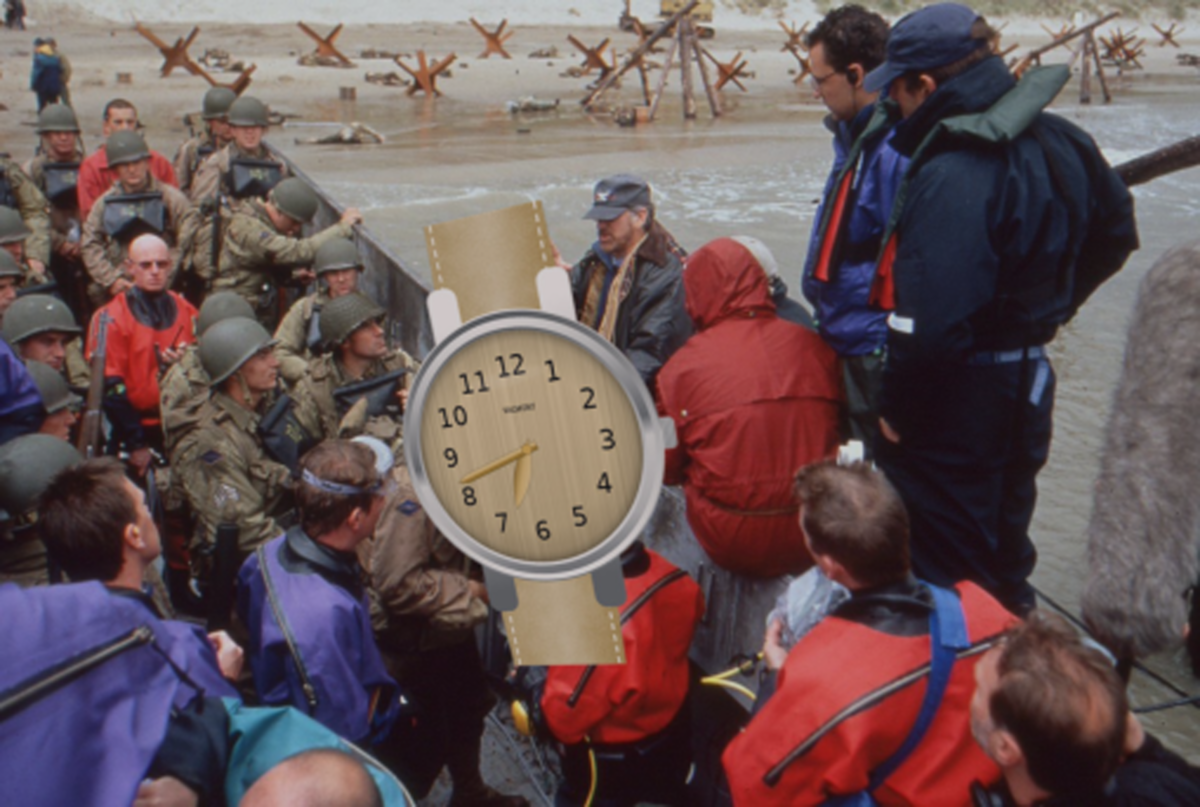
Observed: h=6 m=42
